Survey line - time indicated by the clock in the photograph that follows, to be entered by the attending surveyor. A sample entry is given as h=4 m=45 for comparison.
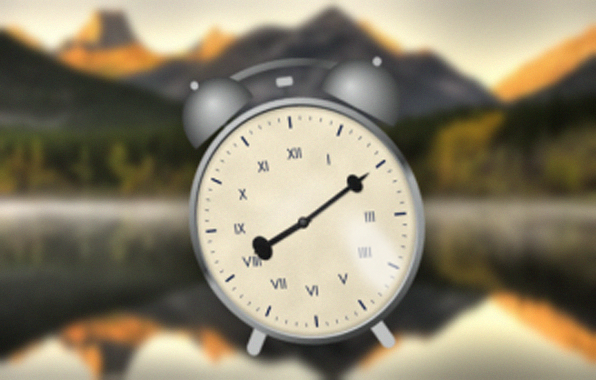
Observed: h=8 m=10
